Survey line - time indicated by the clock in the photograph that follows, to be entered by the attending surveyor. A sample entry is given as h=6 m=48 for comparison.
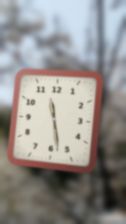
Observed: h=11 m=28
